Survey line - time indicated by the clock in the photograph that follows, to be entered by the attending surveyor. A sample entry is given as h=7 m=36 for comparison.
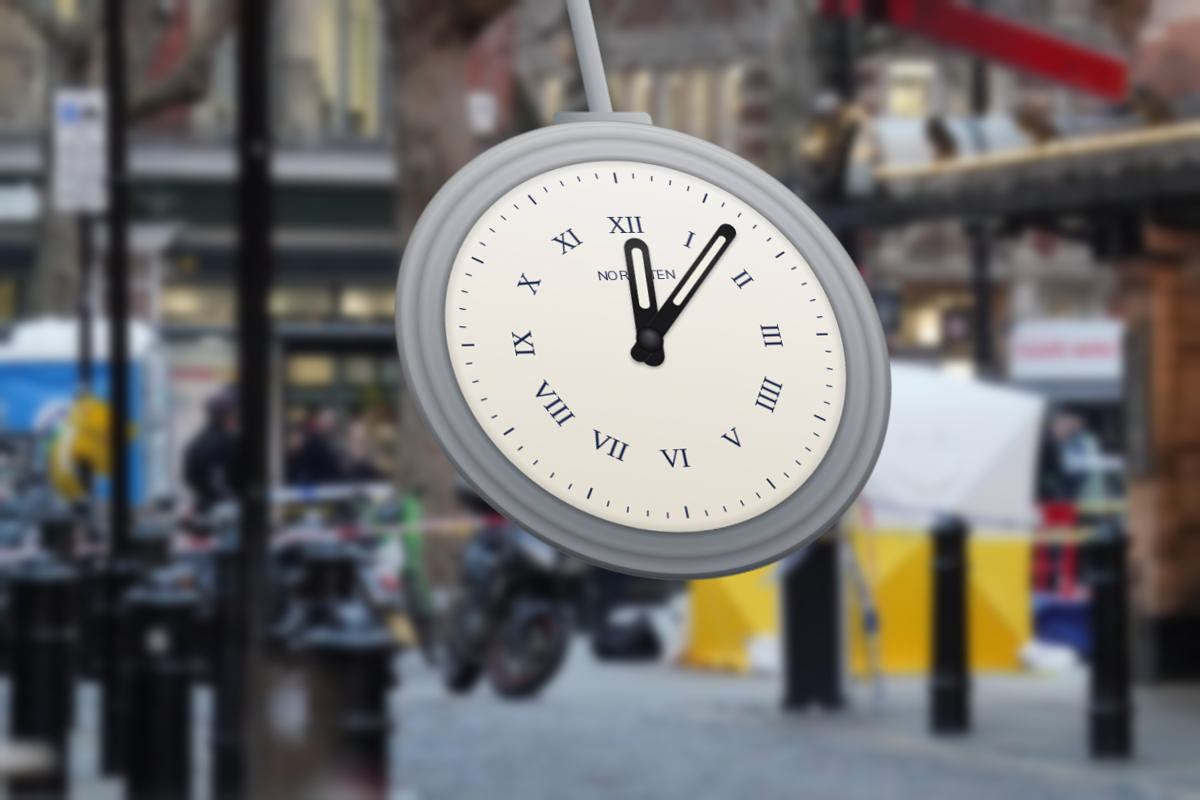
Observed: h=12 m=7
